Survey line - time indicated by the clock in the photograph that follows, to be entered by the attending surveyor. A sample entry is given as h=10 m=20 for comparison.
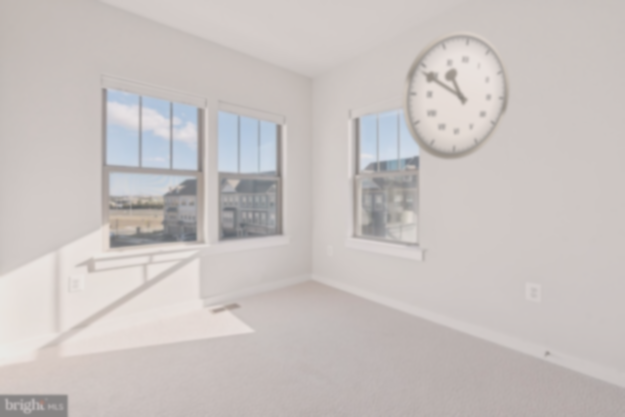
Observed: h=10 m=49
